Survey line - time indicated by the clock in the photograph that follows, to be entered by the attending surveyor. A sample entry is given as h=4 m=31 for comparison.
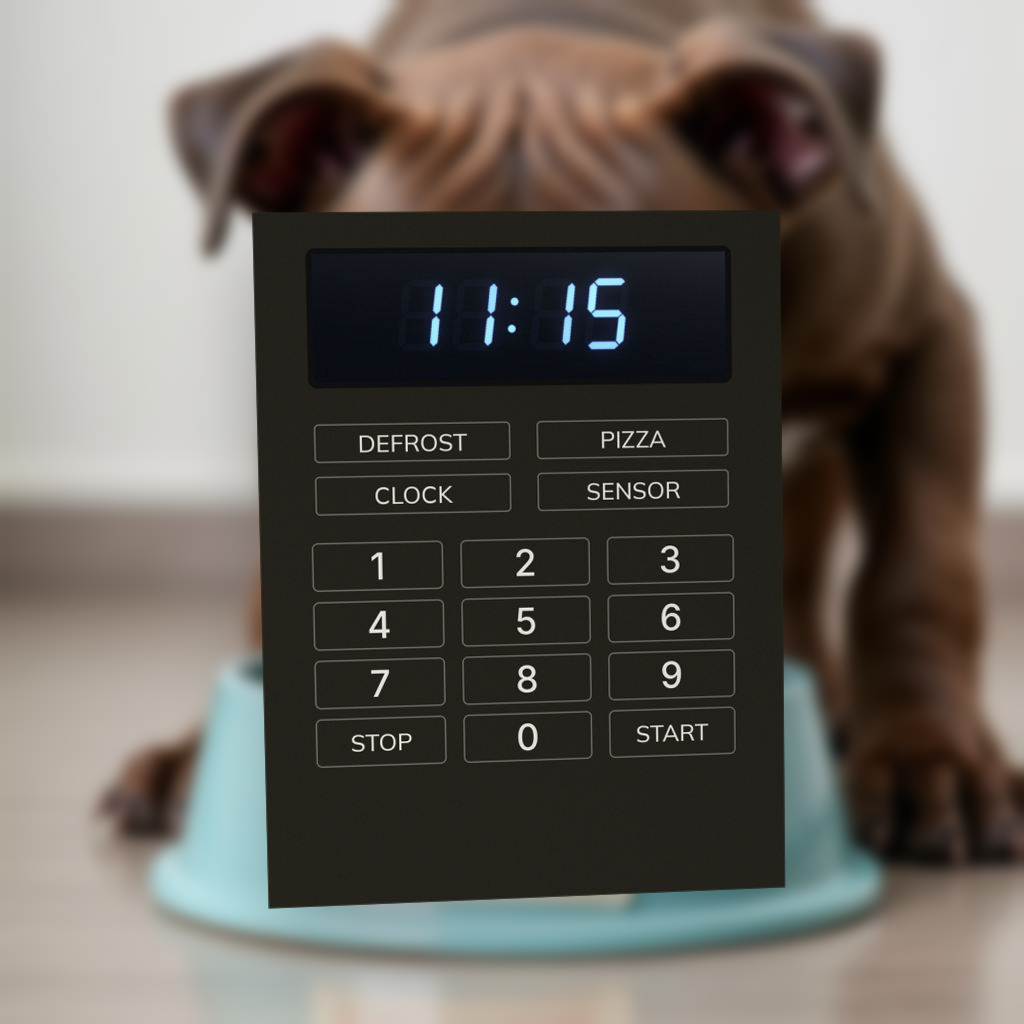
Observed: h=11 m=15
